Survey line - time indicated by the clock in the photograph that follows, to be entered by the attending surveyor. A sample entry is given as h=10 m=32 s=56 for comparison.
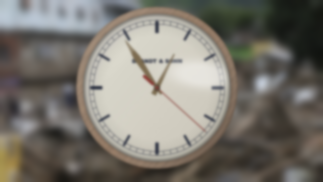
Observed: h=12 m=54 s=22
